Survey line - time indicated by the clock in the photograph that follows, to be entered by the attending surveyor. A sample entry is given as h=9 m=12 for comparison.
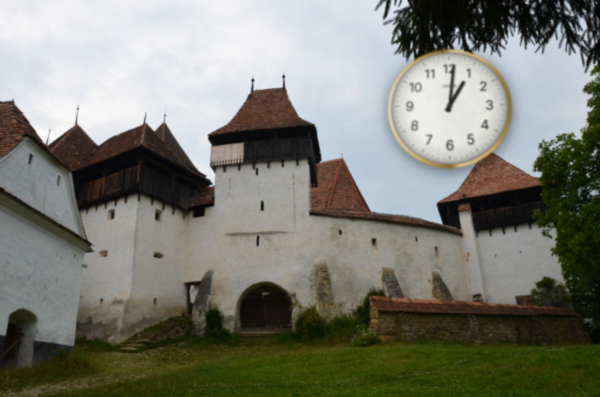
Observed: h=1 m=1
